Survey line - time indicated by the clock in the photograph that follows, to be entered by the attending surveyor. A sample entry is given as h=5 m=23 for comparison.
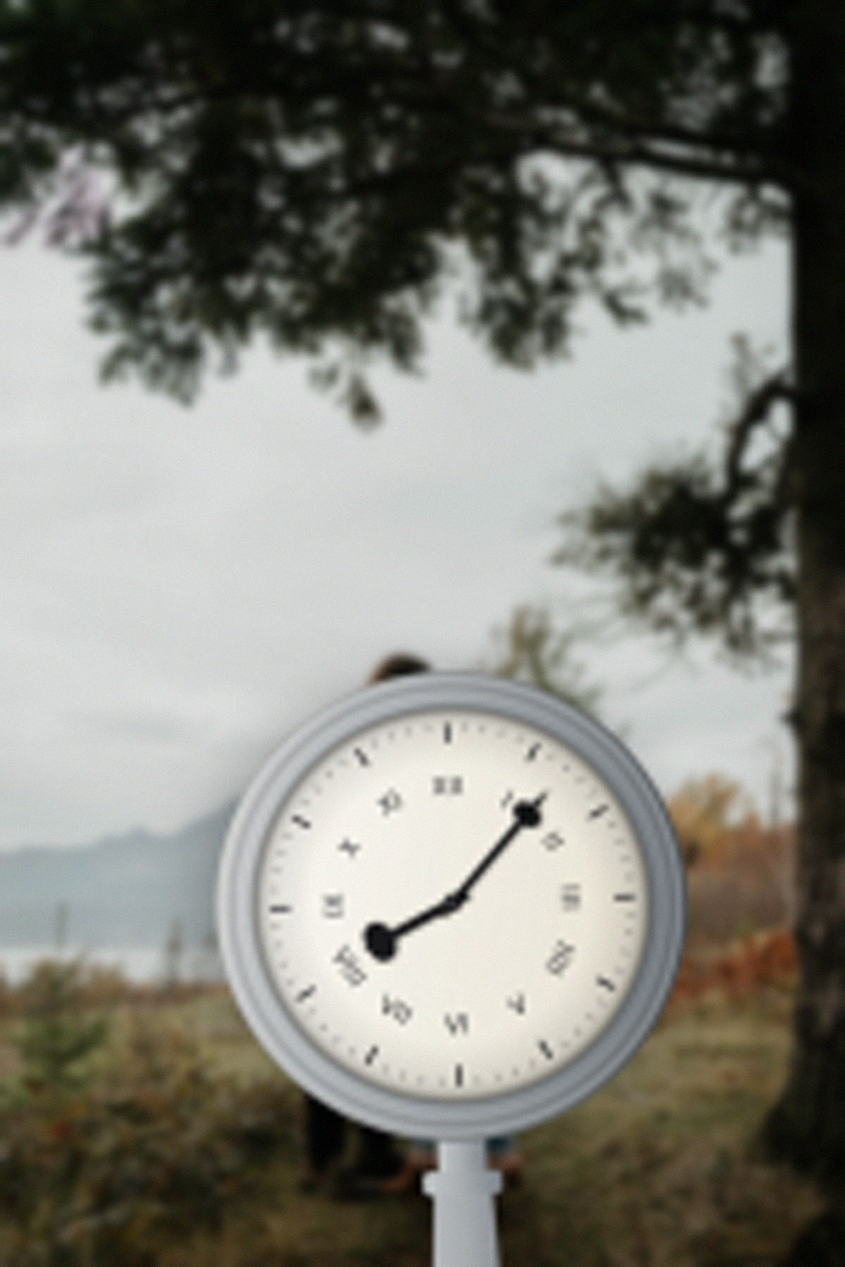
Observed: h=8 m=7
